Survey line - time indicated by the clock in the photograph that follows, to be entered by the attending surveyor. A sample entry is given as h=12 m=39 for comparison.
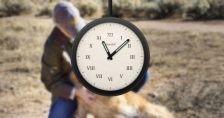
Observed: h=11 m=8
